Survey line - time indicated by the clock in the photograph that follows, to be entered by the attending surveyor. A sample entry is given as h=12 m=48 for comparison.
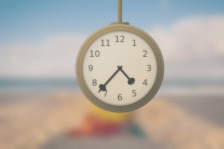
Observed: h=4 m=37
